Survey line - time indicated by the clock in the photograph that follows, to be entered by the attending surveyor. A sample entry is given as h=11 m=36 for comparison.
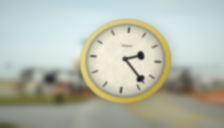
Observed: h=2 m=23
